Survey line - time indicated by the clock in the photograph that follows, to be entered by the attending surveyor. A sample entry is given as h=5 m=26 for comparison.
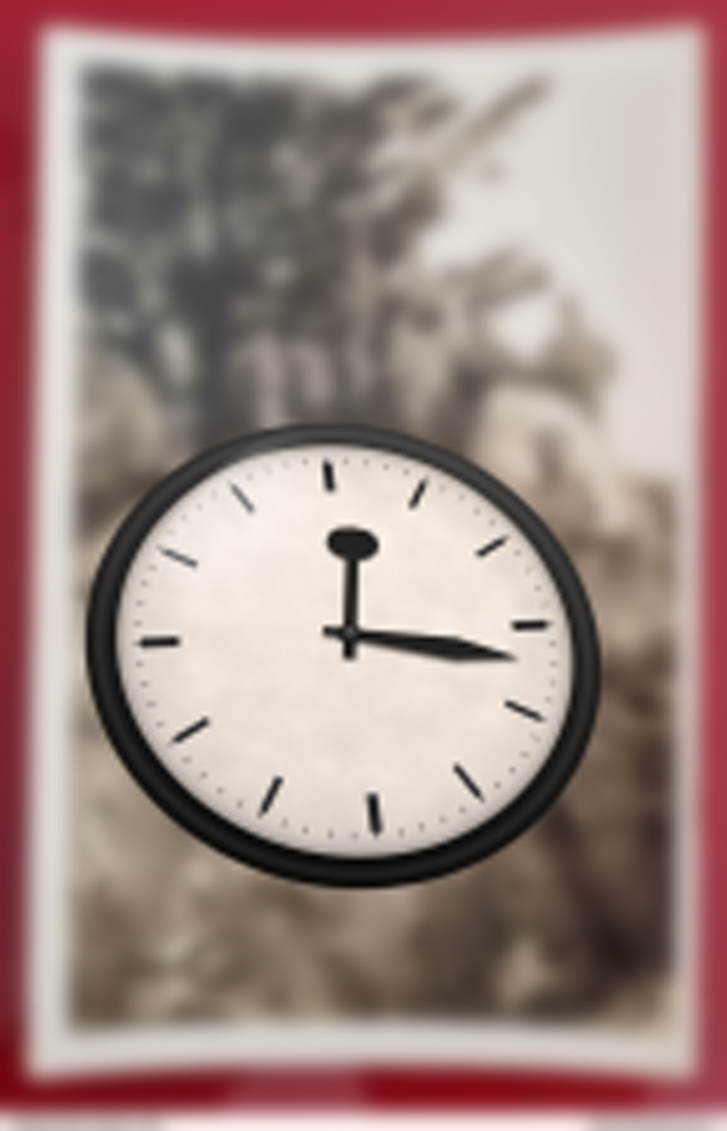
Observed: h=12 m=17
